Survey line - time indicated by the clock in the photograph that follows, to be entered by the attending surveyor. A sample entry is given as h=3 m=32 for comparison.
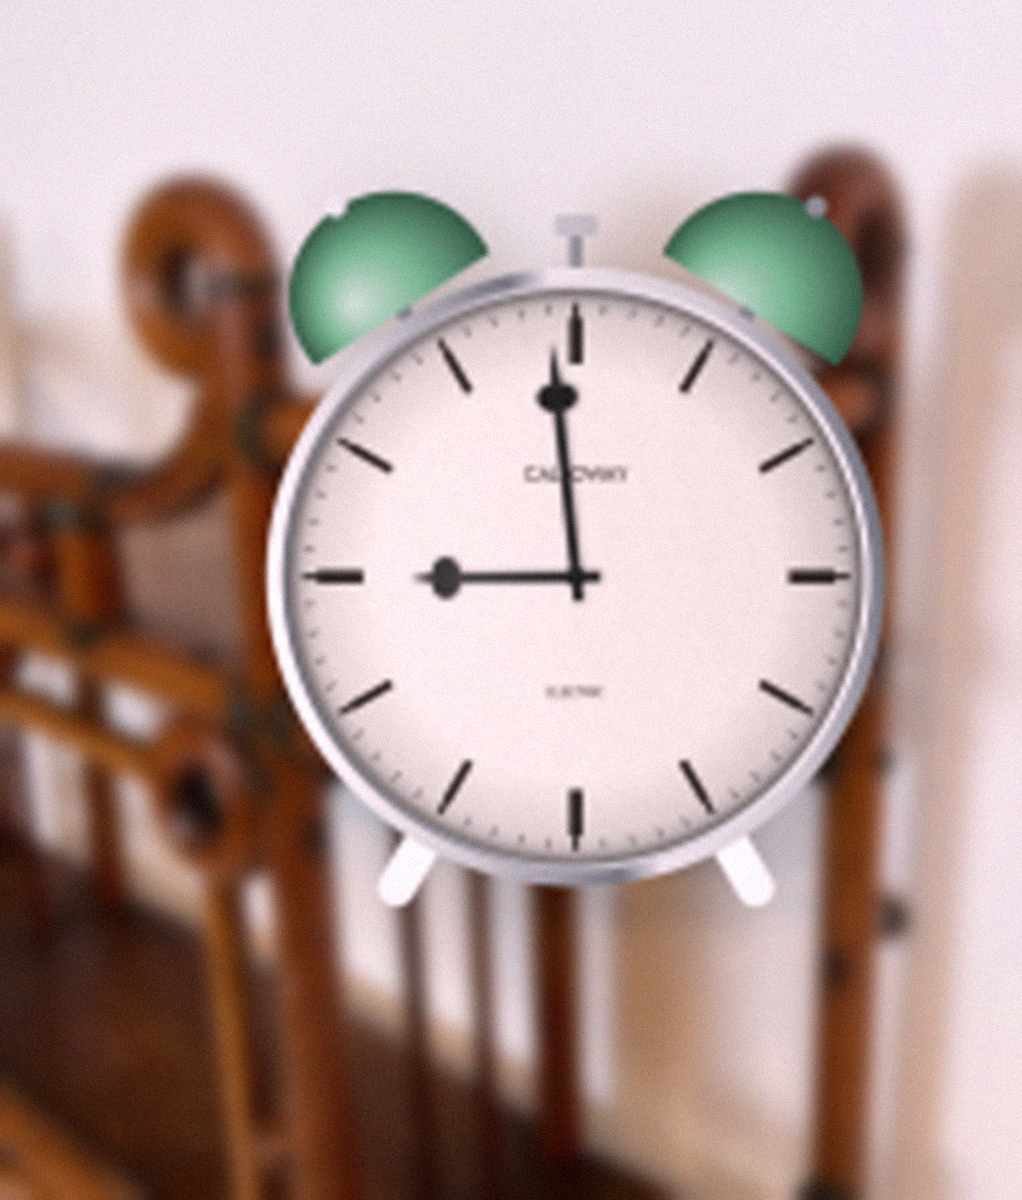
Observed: h=8 m=59
